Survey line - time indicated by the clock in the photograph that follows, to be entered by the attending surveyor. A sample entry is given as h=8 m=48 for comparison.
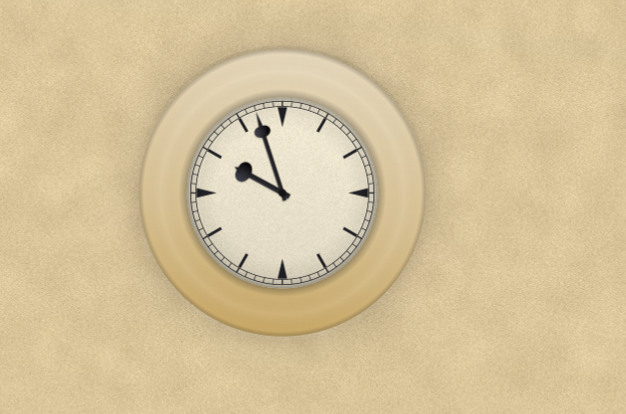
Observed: h=9 m=57
